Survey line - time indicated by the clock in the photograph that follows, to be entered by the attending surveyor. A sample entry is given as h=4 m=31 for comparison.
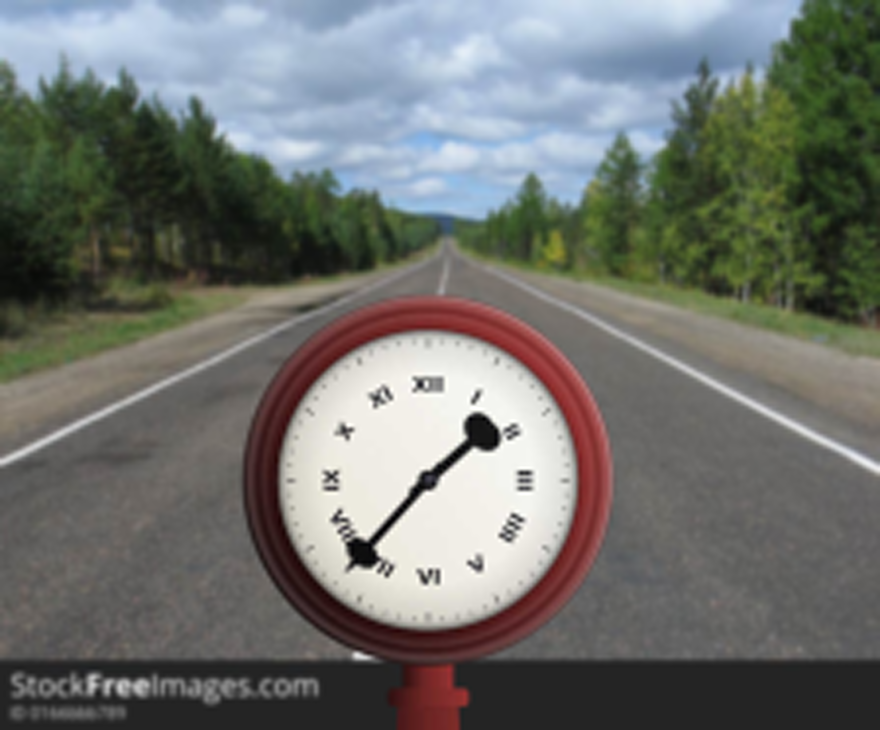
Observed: h=1 m=37
